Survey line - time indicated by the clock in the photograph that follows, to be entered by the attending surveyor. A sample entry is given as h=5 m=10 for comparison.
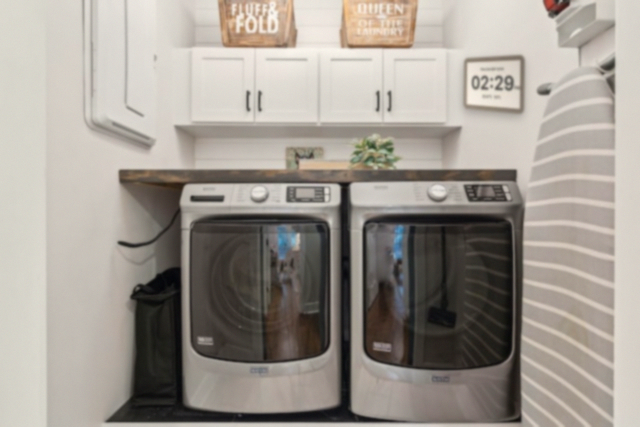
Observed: h=2 m=29
